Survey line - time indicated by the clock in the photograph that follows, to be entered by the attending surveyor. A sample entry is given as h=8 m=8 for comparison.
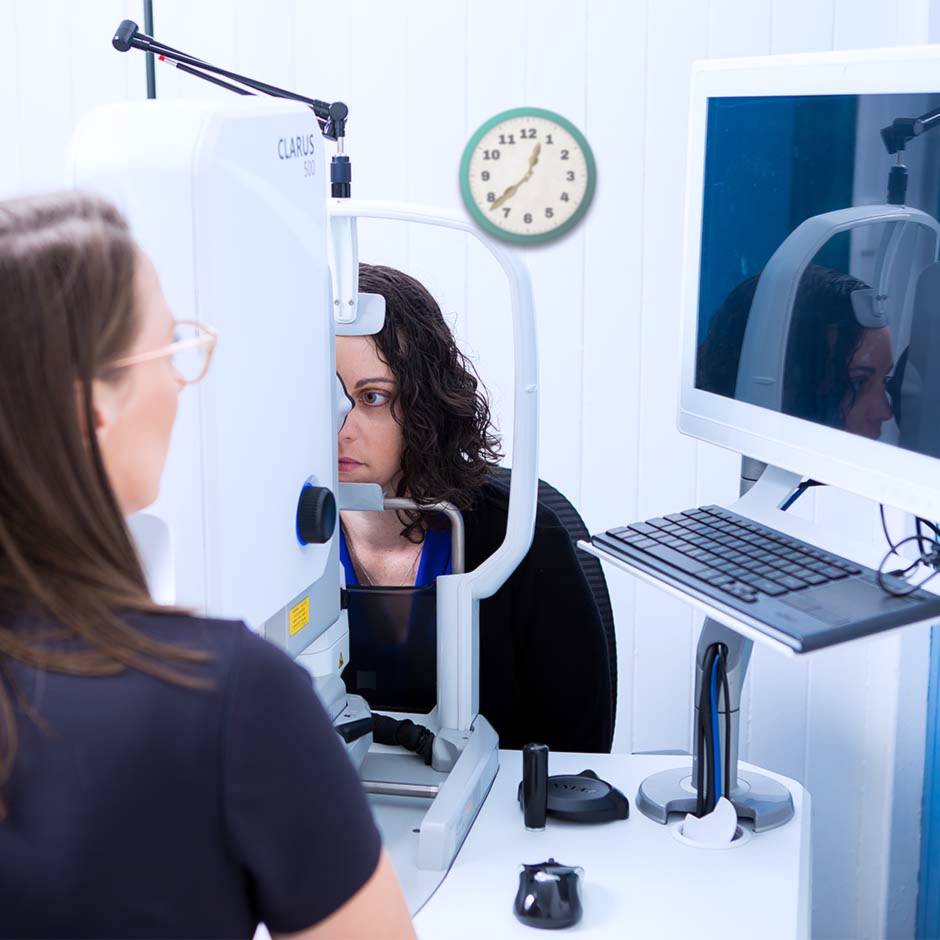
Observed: h=12 m=38
